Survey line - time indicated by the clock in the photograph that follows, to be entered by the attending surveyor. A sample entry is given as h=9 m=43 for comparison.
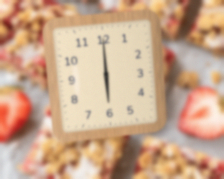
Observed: h=6 m=0
